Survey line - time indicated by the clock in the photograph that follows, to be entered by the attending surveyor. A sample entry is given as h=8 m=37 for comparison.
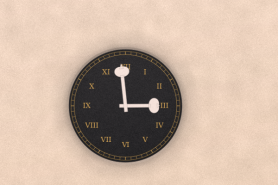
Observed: h=2 m=59
